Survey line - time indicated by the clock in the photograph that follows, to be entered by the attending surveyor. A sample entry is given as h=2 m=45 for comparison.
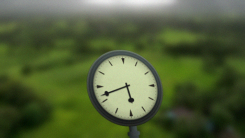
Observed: h=5 m=42
